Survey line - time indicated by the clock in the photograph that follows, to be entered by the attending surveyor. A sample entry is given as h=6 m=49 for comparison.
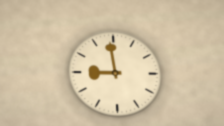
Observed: h=8 m=59
